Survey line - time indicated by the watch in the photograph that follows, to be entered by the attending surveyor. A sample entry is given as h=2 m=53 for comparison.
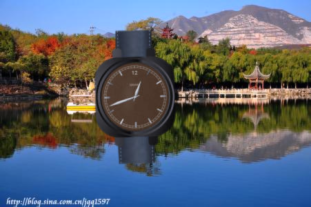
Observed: h=12 m=42
